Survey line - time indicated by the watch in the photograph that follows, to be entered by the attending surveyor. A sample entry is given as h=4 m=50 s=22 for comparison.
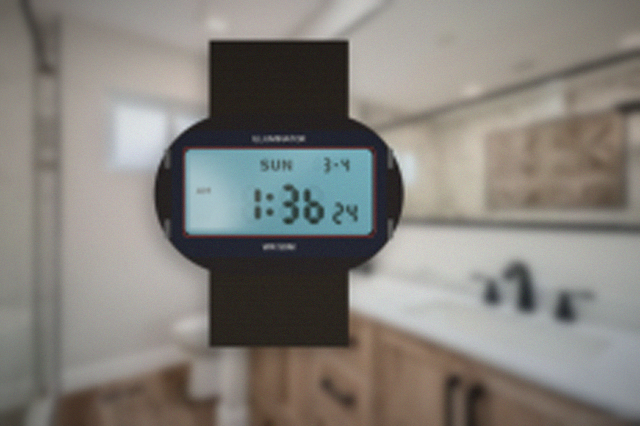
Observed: h=1 m=36 s=24
